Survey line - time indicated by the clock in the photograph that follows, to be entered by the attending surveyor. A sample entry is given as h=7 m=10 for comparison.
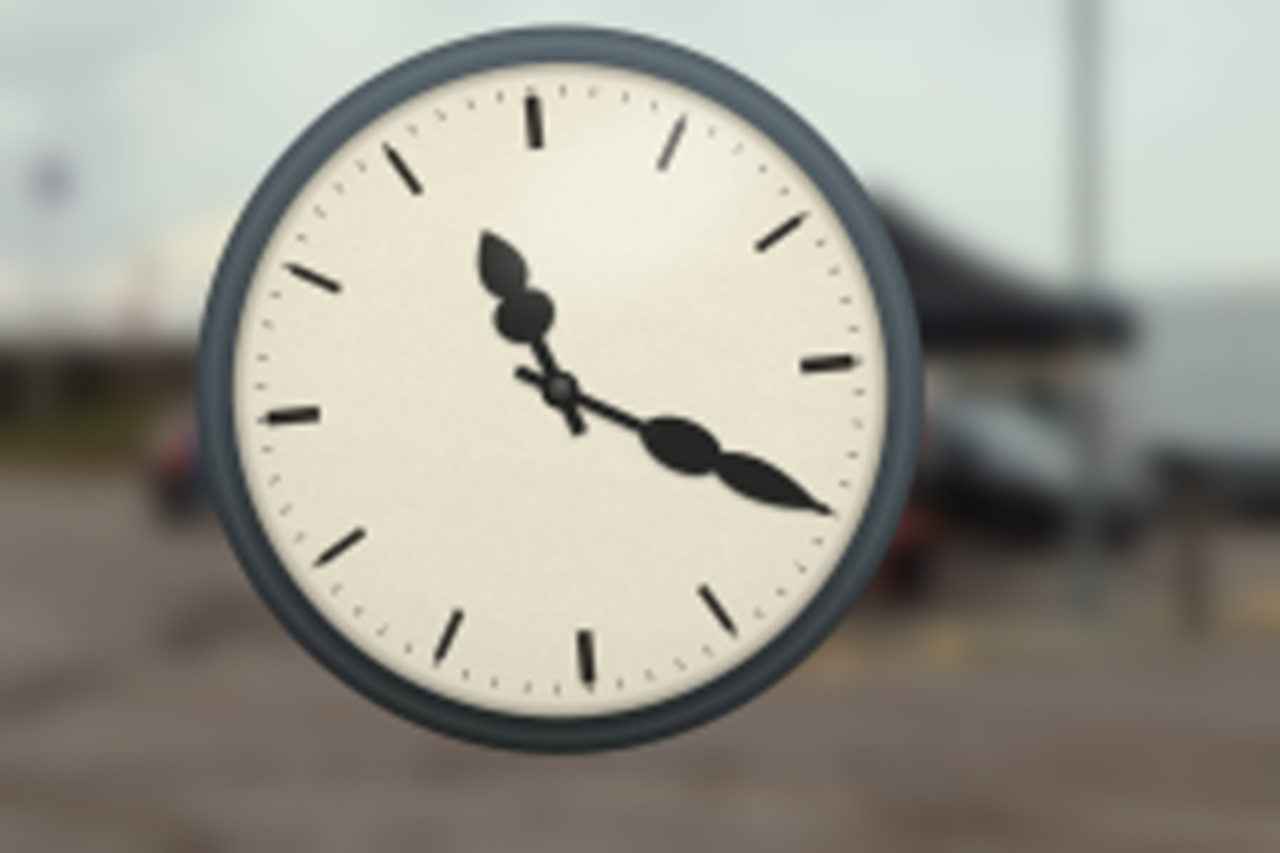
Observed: h=11 m=20
